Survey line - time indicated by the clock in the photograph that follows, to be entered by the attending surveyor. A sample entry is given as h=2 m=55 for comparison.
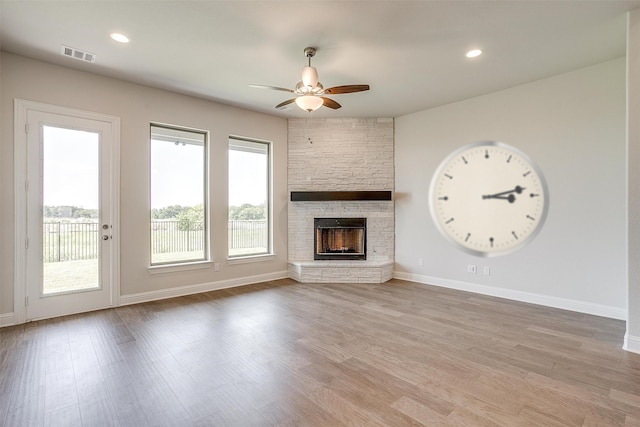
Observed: h=3 m=13
